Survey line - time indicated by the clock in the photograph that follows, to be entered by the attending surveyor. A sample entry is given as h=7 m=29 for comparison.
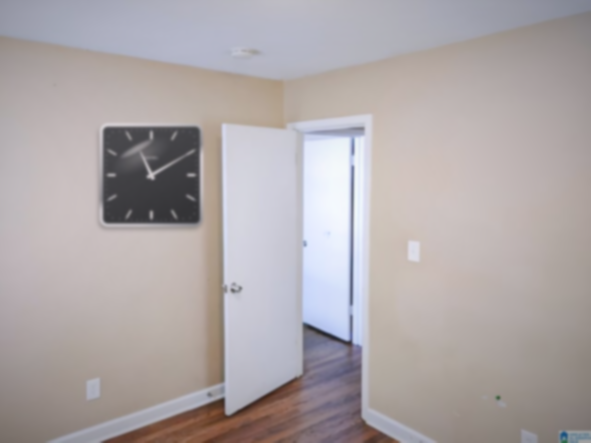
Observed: h=11 m=10
